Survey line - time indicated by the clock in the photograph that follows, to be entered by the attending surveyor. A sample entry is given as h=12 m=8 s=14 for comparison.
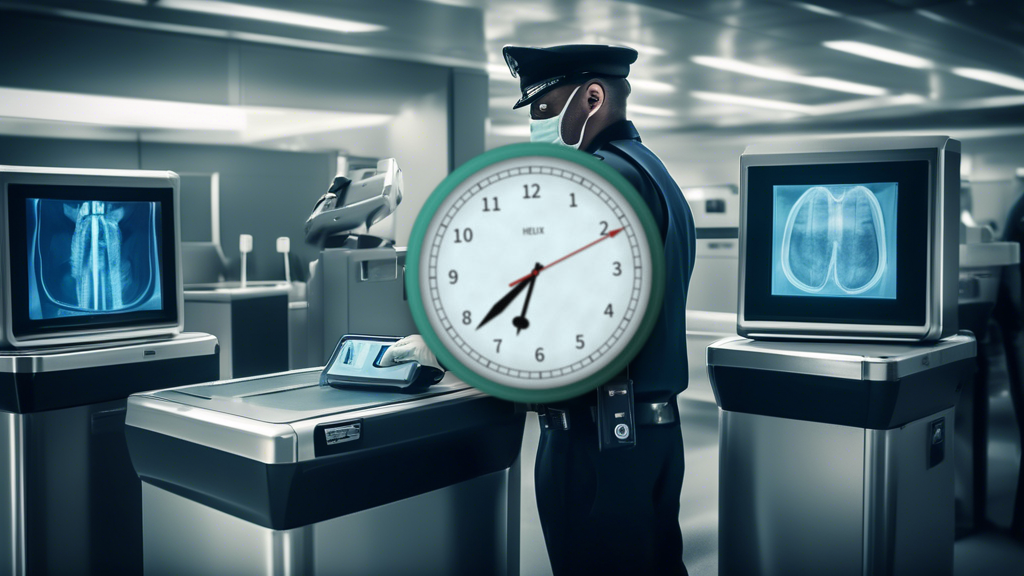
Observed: h=6 m=38 s=11
